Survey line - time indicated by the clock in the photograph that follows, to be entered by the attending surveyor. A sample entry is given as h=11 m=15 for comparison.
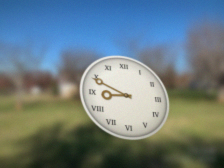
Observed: h=8 m=49
